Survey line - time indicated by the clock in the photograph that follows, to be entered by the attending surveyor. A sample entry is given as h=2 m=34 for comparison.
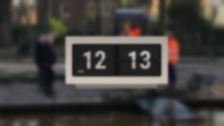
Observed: h=12 m=13
